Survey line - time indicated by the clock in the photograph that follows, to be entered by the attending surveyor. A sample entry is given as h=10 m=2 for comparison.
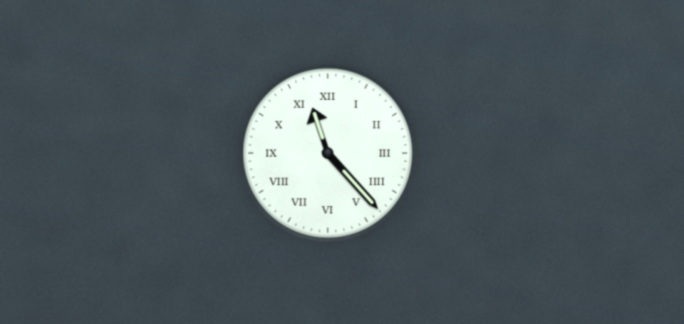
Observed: h=11 m=23
